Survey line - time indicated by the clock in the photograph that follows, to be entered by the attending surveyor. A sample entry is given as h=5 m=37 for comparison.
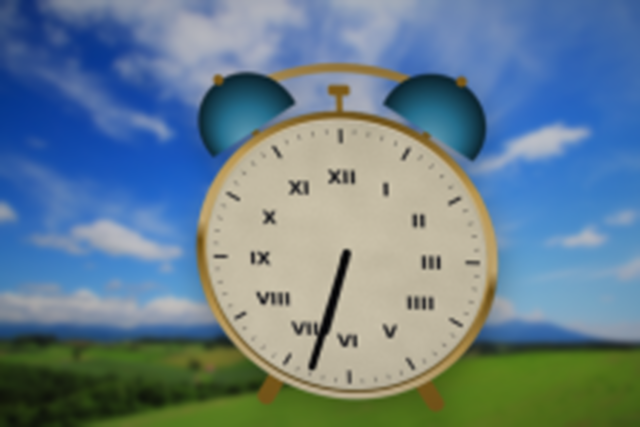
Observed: h=6 m=33
